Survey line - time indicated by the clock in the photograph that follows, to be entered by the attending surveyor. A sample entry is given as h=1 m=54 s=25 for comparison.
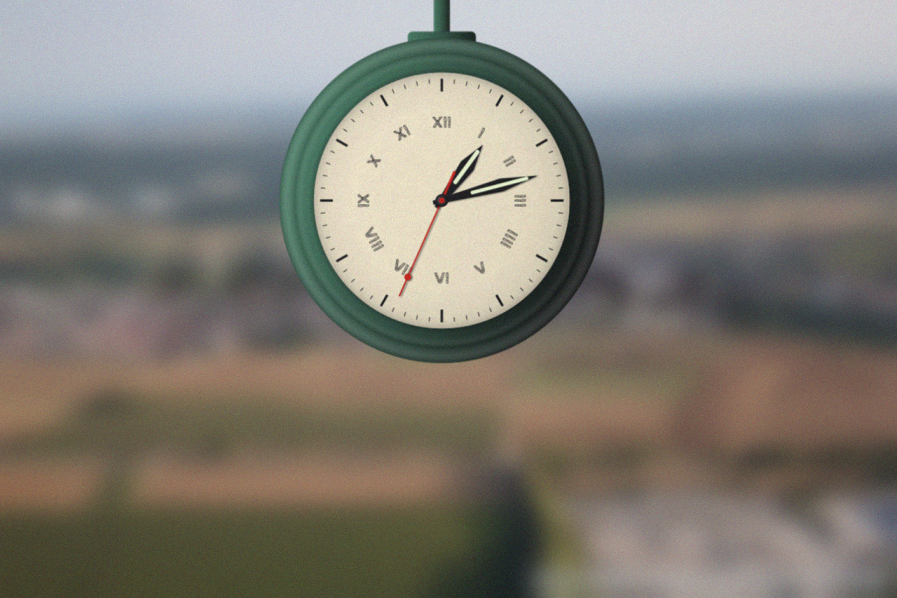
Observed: h=1 m=12 s=34
